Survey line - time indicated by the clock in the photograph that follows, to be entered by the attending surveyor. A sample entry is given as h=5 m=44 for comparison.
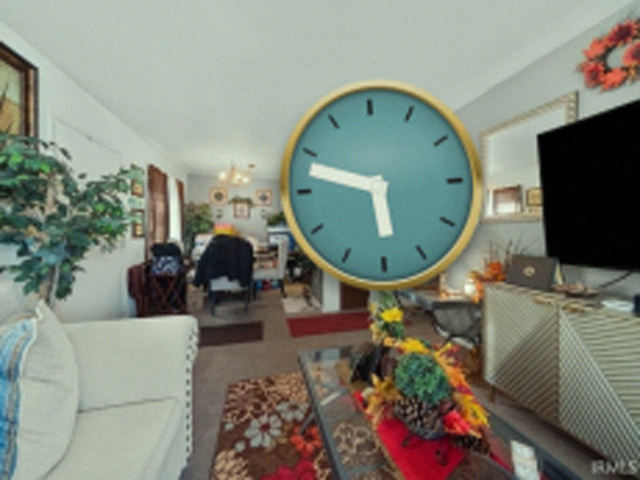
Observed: h=5 m=48
